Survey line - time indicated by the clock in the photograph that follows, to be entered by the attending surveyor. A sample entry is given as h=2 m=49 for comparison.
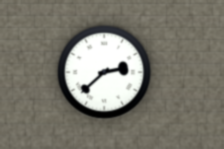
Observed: h=2 m=38
